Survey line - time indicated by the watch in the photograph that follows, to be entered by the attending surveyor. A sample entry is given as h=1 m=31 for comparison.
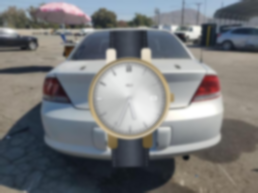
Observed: h=5 m=34
